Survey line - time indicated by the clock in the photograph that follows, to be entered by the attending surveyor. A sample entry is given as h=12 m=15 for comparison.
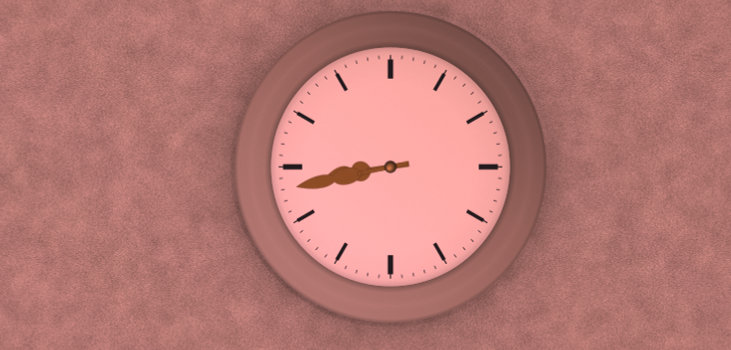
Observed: h=8 m=43
